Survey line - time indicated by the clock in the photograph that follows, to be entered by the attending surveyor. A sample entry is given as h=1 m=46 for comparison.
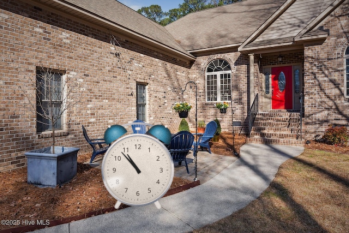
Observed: h=10 m=53
